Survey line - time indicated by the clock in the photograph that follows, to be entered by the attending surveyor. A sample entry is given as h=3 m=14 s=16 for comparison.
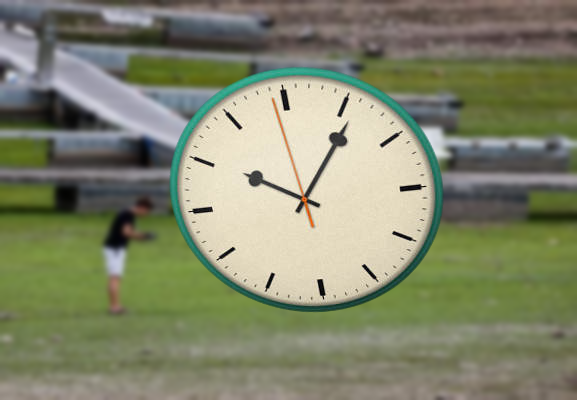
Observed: h=10 m=5 s=59
